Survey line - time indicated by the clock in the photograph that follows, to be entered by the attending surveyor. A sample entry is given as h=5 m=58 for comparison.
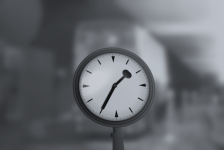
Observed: h=1 m=35
